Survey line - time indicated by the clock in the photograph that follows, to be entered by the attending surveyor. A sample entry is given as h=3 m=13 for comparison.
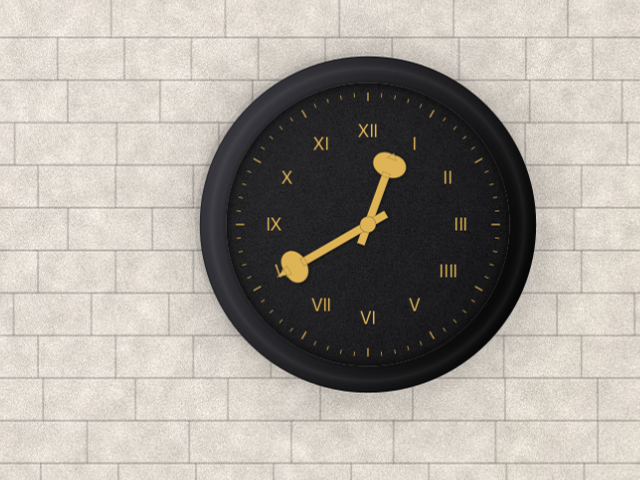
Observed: h=12 m=40
